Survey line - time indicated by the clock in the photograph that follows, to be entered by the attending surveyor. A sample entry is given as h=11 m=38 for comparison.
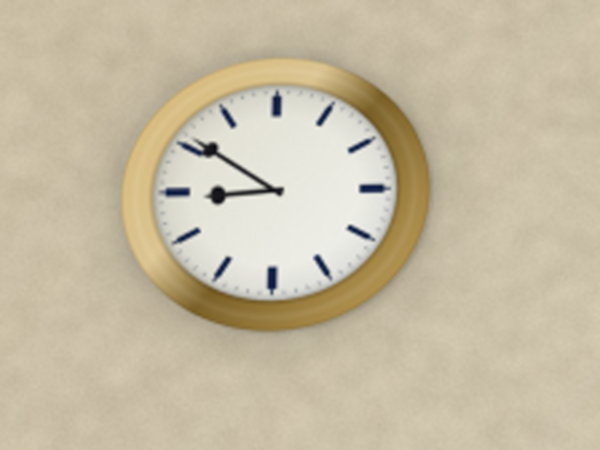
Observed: h=8 m=51
